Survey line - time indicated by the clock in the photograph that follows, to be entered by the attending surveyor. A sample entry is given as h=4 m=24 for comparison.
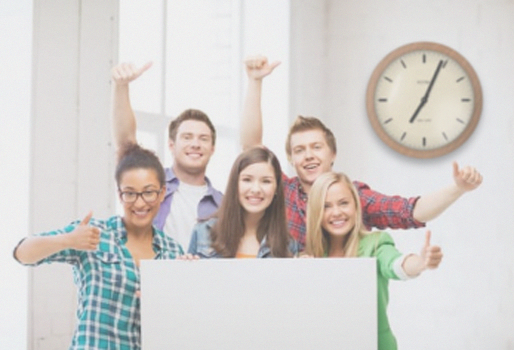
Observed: h=7 m=4
